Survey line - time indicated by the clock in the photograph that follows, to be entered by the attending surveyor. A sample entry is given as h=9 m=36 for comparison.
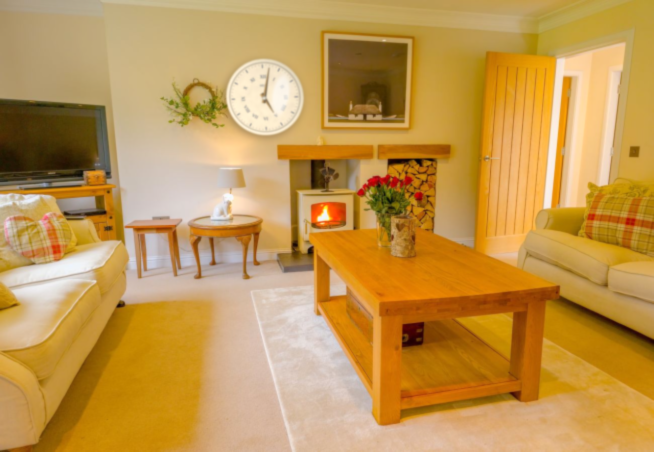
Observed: h=5 m=2
